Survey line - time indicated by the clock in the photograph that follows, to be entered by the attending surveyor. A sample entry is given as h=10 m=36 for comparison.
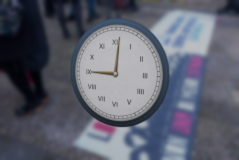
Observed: h=9 m=1
